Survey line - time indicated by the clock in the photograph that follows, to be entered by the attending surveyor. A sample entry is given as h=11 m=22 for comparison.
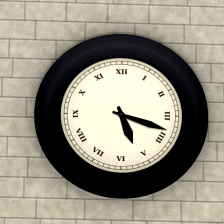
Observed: h=5 m=18
